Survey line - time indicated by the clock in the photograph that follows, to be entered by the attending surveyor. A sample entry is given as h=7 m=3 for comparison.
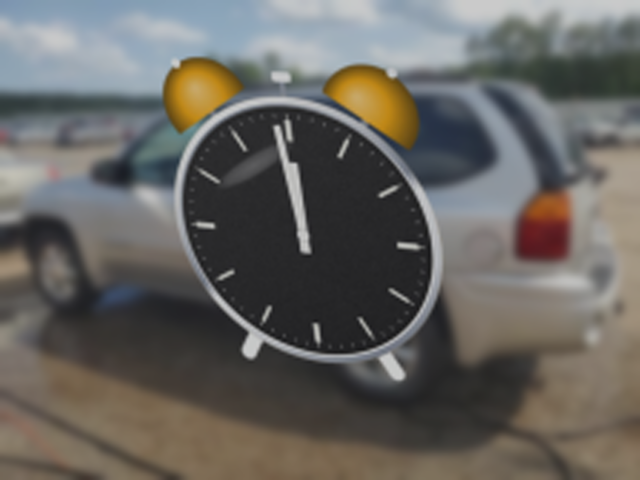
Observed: h=11 m=59
